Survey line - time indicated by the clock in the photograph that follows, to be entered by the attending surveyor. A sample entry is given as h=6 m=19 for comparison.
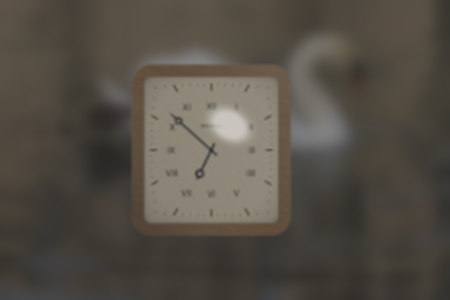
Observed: h=6 m=52
